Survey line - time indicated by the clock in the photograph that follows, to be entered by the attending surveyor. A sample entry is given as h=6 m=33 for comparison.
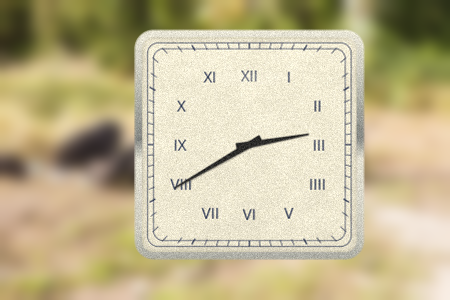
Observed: h=2 m=40
